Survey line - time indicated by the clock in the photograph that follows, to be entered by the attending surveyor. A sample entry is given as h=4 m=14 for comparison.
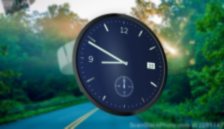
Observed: h=8 m=49
